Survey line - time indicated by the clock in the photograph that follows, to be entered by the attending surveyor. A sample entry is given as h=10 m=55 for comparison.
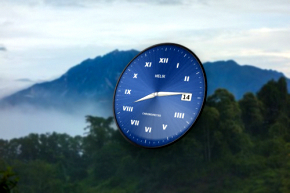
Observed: h=8 m=14
